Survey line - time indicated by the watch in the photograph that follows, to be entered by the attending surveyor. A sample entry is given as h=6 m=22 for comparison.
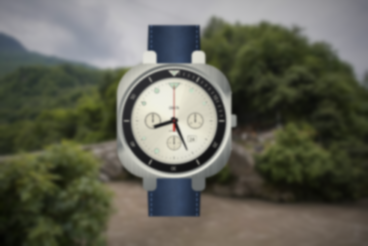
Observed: h=8 m=26
